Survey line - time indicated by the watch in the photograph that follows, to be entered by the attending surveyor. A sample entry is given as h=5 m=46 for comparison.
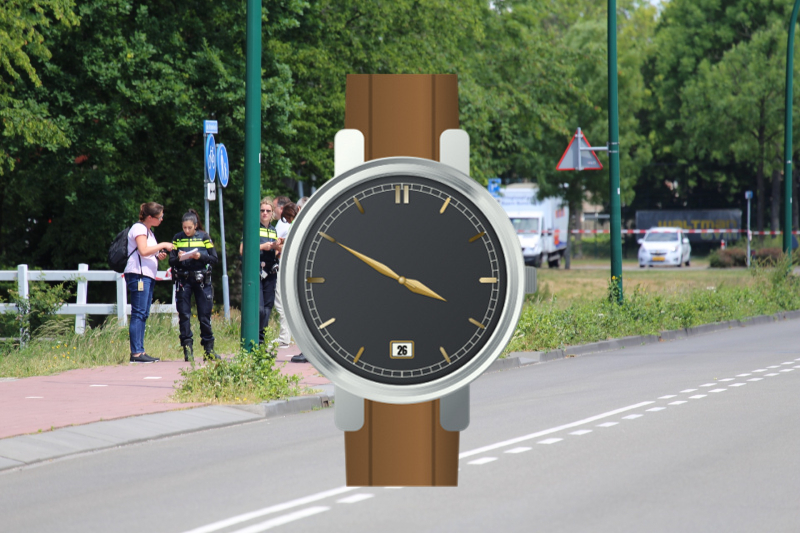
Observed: h=3 m=50
